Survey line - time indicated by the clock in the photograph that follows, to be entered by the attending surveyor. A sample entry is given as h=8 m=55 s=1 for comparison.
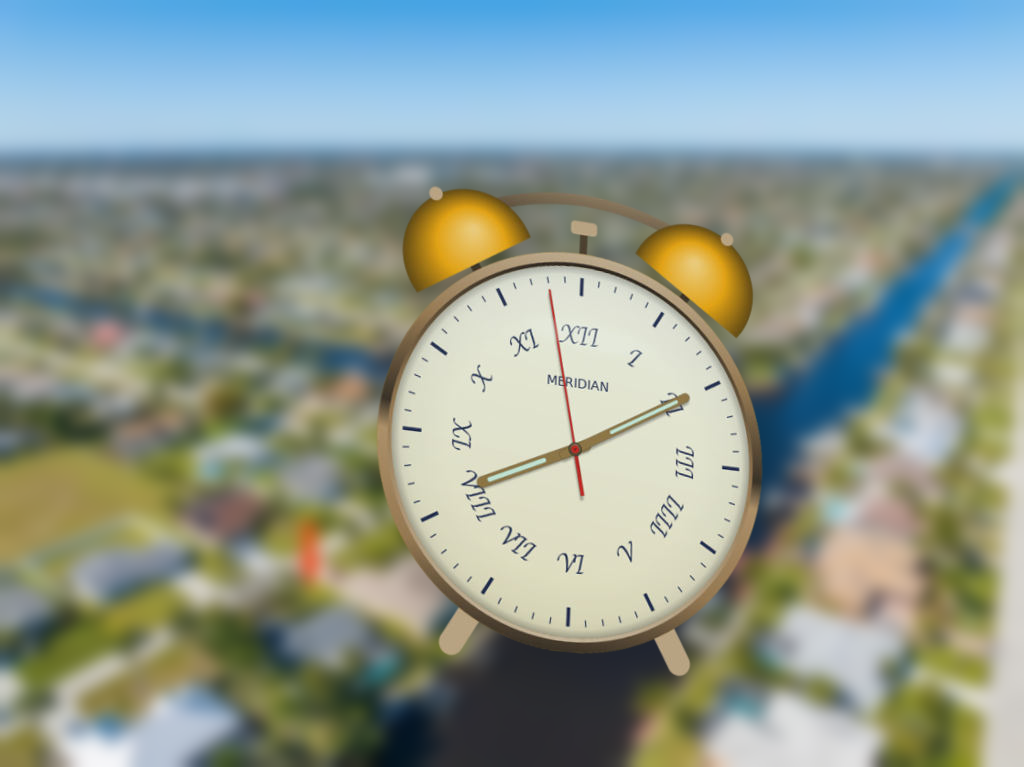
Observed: h=8 m=9 s=58
